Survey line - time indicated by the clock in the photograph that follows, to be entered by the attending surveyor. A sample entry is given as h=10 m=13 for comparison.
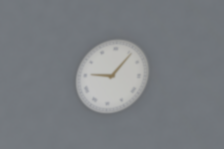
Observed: h=9 m=6
